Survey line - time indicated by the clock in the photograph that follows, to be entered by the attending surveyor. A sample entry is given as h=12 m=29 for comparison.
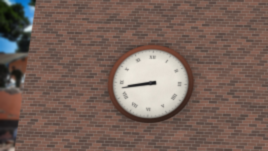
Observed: h=8 m=43
